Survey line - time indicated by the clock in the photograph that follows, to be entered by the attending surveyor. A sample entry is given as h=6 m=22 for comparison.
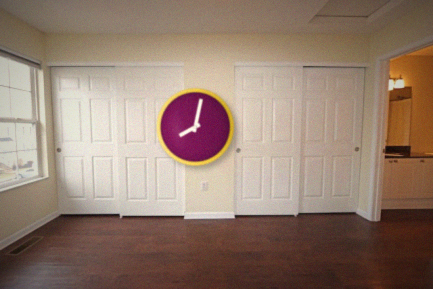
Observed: h=8 m=2
